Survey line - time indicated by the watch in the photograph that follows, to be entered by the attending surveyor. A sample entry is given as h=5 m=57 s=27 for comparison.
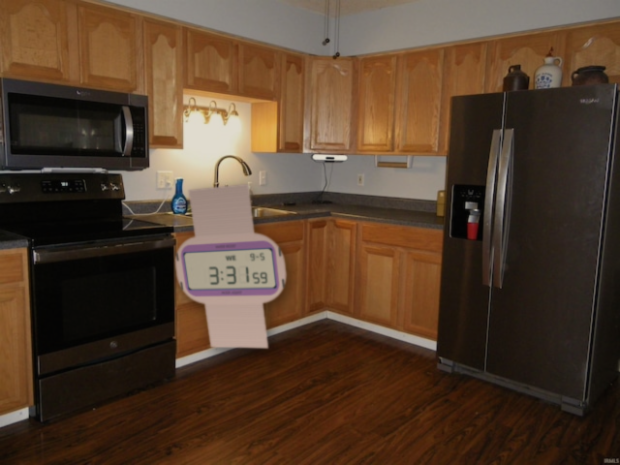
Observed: h=3 m=31 s=59
